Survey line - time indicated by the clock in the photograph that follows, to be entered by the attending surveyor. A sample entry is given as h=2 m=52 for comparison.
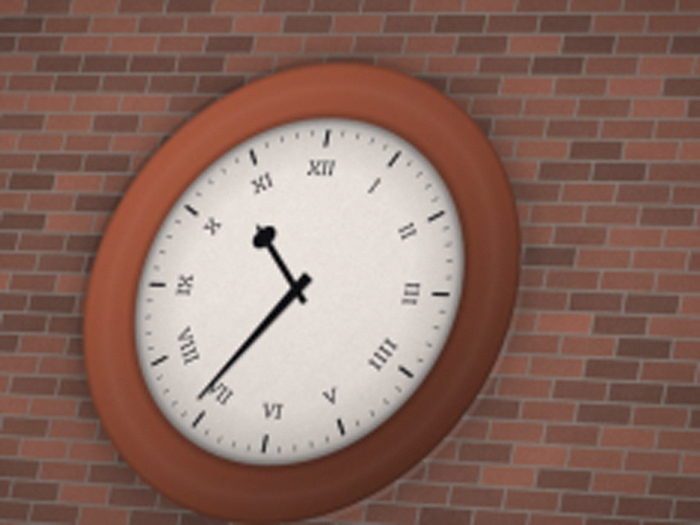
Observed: h=10 m=36
